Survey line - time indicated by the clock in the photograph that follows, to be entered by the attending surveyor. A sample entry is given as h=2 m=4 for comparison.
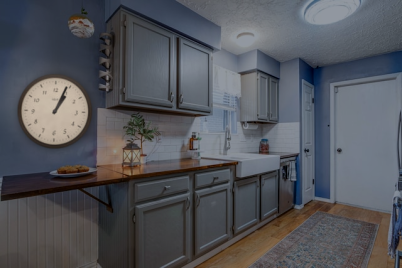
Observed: h=1 m=4
